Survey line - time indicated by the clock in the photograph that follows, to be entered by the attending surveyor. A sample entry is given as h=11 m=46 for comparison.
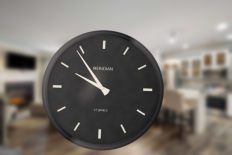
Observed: h=9 m=54
